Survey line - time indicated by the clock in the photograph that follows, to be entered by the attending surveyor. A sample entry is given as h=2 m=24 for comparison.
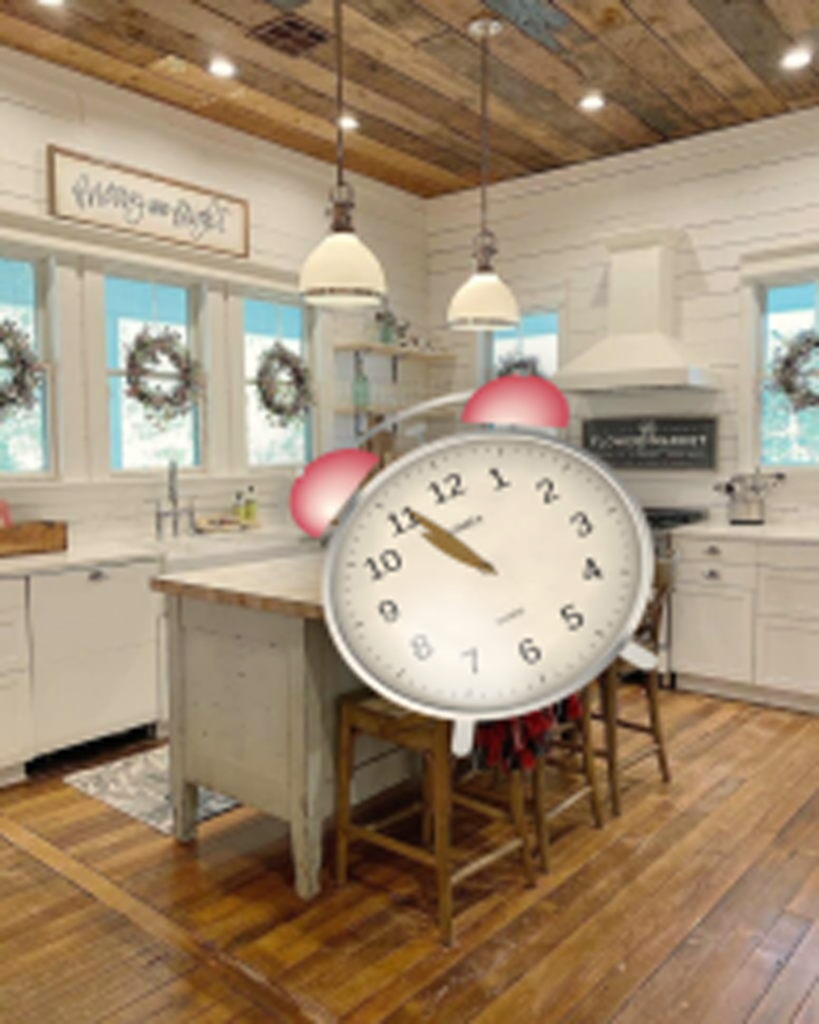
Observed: h=10 m=56
